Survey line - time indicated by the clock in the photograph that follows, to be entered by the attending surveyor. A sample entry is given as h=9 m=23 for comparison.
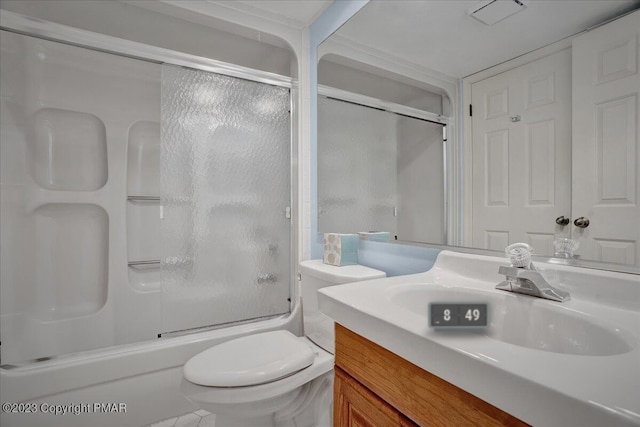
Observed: h=8 m=49
